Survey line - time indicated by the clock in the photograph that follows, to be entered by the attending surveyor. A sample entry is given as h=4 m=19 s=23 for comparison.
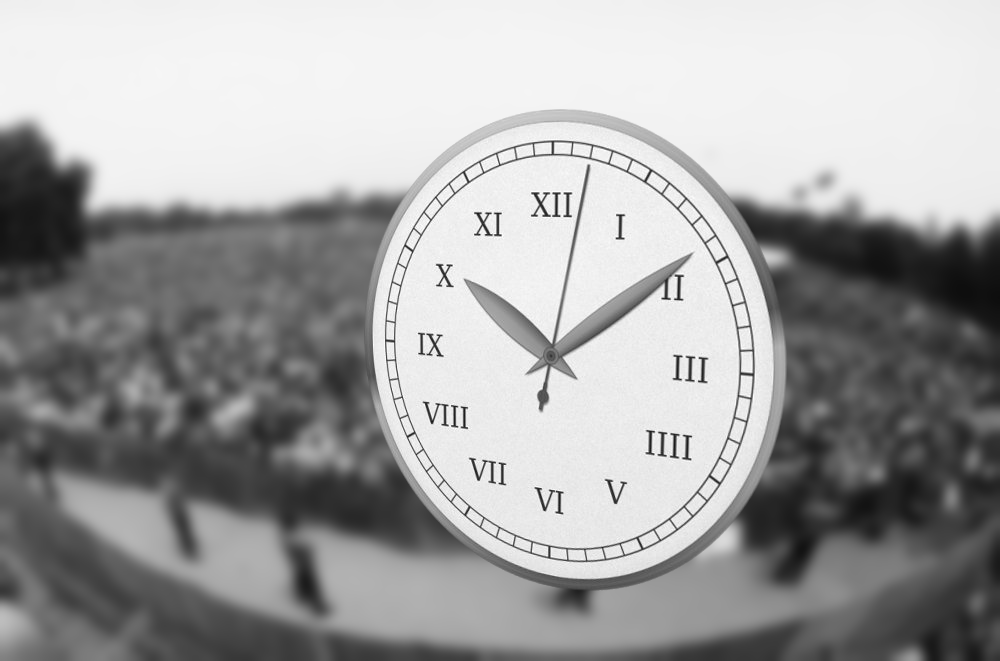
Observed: h=10 m=9 s=2
